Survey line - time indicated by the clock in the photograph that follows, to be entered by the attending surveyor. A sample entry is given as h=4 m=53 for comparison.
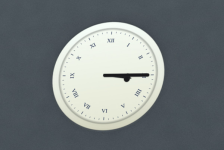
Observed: h=3 m=15
